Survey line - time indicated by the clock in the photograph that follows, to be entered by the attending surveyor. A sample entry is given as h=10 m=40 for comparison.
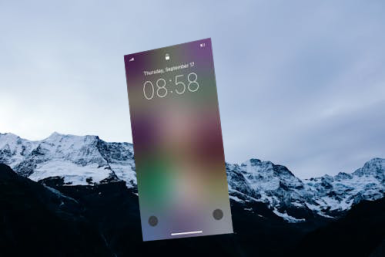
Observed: h=8 m=58
